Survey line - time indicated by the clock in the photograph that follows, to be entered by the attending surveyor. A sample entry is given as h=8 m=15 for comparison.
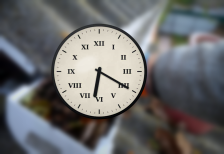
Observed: h=6 m=20
